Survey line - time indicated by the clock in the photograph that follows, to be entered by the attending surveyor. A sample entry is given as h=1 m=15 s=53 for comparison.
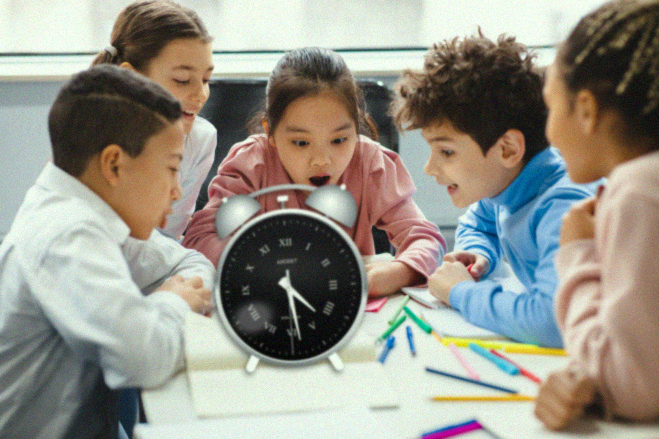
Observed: h=4 m=28 s=30
